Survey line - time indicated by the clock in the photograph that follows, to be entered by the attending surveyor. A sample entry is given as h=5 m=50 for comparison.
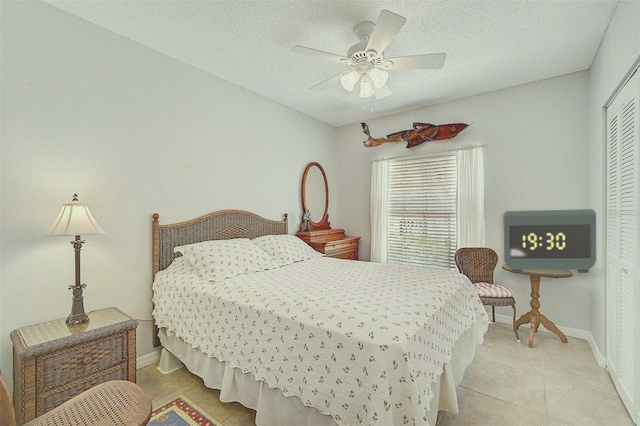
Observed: h=19 m=30
